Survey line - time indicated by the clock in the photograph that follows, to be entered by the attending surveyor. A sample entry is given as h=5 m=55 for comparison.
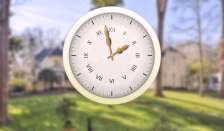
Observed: h=1 m=58
